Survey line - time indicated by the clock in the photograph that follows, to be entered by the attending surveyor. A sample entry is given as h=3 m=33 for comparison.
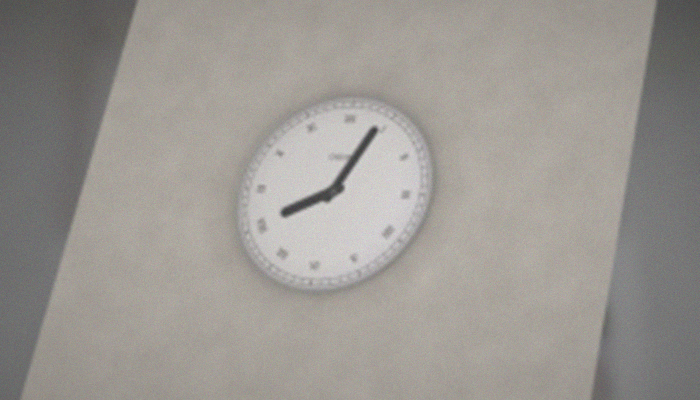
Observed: h=8 m=4
